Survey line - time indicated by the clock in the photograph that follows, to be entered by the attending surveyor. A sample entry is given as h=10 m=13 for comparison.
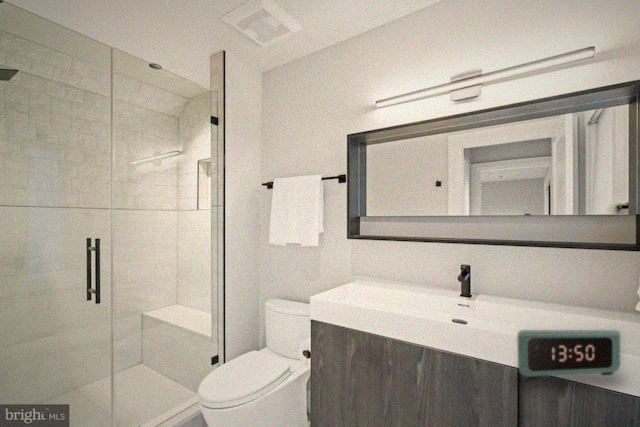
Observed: h=13 m=50
